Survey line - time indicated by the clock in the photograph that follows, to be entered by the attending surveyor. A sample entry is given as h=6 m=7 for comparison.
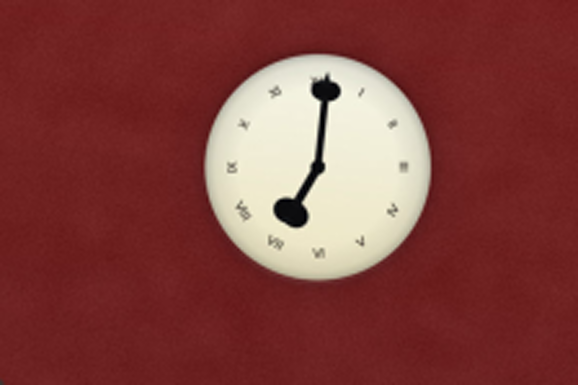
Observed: h=7 m=1
